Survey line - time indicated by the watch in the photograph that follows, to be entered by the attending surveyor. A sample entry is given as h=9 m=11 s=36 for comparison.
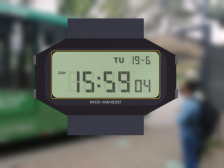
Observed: h=15 m=59 s=4
